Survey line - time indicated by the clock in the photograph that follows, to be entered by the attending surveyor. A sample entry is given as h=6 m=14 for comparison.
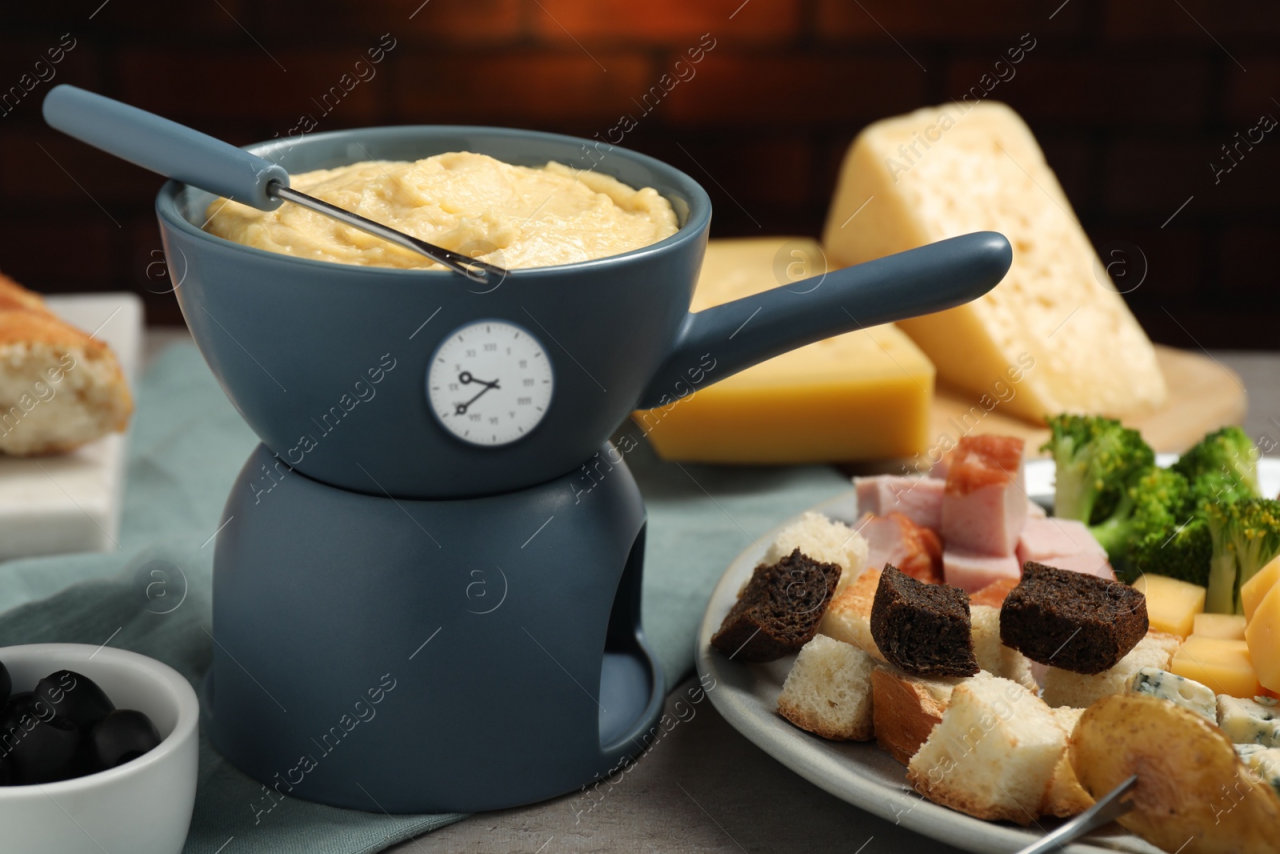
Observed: h=9 m=39
